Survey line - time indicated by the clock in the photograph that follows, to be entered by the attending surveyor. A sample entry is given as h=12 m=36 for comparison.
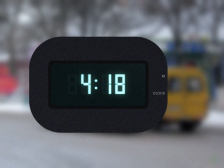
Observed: h=4 m=18
